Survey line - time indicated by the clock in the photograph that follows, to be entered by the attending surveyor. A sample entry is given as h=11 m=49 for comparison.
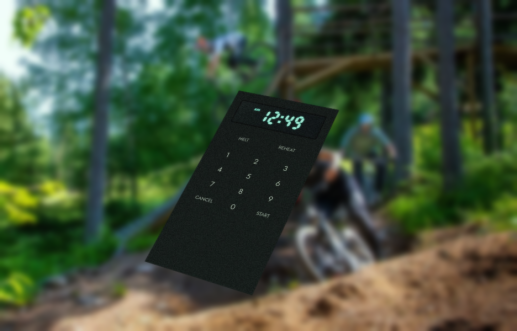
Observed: h=12 m=49
